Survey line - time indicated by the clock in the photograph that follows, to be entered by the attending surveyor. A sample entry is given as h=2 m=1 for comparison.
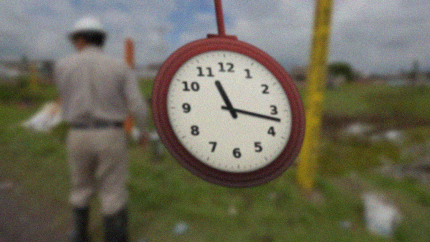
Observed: h=11 m=17
